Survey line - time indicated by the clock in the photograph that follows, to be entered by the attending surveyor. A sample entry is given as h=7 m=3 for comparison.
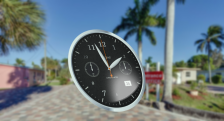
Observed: h=1 m=57
